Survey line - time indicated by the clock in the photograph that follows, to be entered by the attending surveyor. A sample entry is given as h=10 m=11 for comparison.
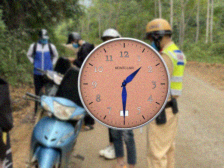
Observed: h=1 m=30
